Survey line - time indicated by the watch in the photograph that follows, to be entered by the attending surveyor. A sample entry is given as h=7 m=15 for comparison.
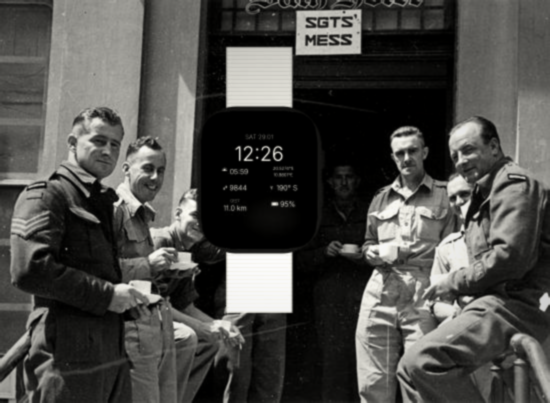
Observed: h=12 m=26
